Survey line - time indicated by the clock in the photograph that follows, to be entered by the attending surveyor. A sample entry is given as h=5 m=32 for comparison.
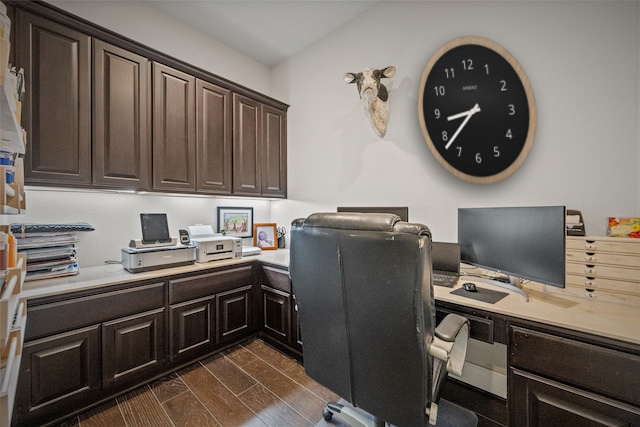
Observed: h=8 m=38
